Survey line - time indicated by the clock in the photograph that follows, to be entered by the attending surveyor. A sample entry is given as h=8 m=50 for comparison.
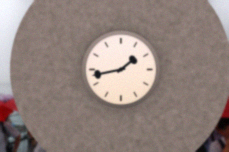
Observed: h=1 m=43
